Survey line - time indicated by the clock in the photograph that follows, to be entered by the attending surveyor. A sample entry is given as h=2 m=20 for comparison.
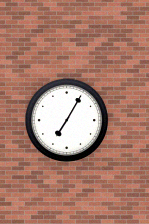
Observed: h=7 m=5
